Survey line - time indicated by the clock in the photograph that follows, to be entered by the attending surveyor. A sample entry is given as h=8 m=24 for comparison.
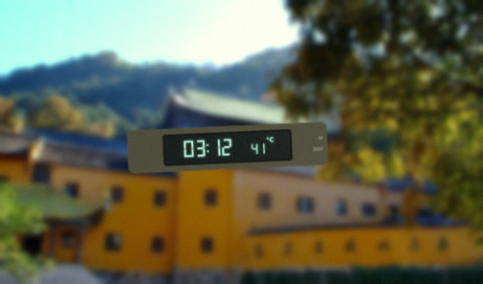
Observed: h=3 m=12
